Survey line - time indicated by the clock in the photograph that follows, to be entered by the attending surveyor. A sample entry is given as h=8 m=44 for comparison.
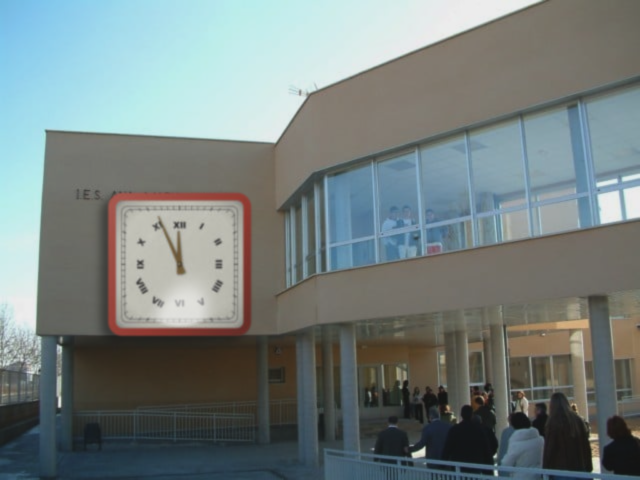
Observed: h=11 m=56
